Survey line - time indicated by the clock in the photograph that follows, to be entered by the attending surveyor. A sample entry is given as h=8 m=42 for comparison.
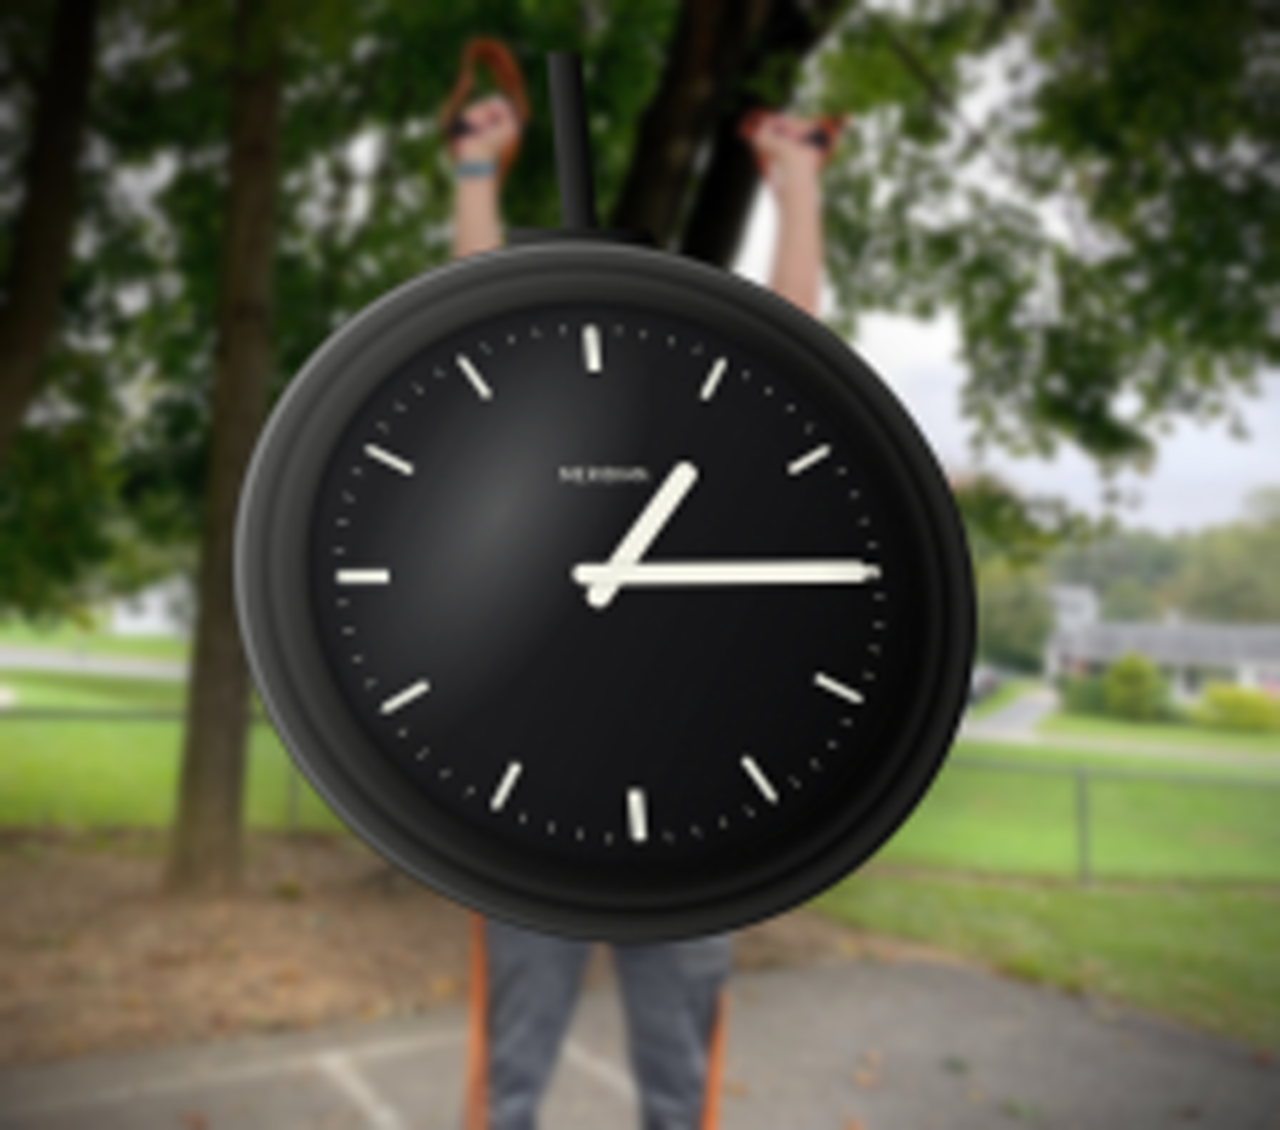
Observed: h=1 m=15
